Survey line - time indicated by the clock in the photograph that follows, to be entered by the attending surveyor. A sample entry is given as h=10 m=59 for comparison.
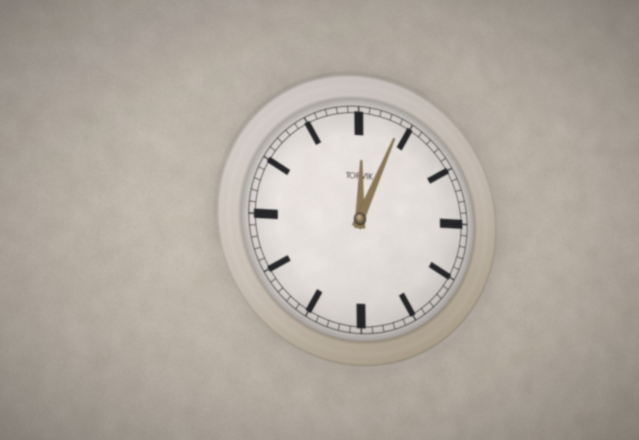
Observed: h=12 m=4
